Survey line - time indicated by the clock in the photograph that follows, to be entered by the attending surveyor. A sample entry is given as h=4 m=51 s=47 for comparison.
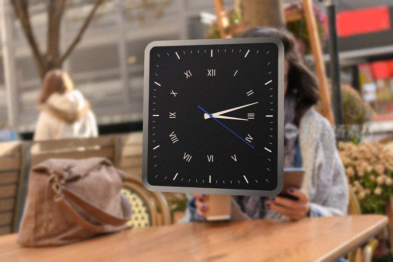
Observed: h=3 m=12 s=21
